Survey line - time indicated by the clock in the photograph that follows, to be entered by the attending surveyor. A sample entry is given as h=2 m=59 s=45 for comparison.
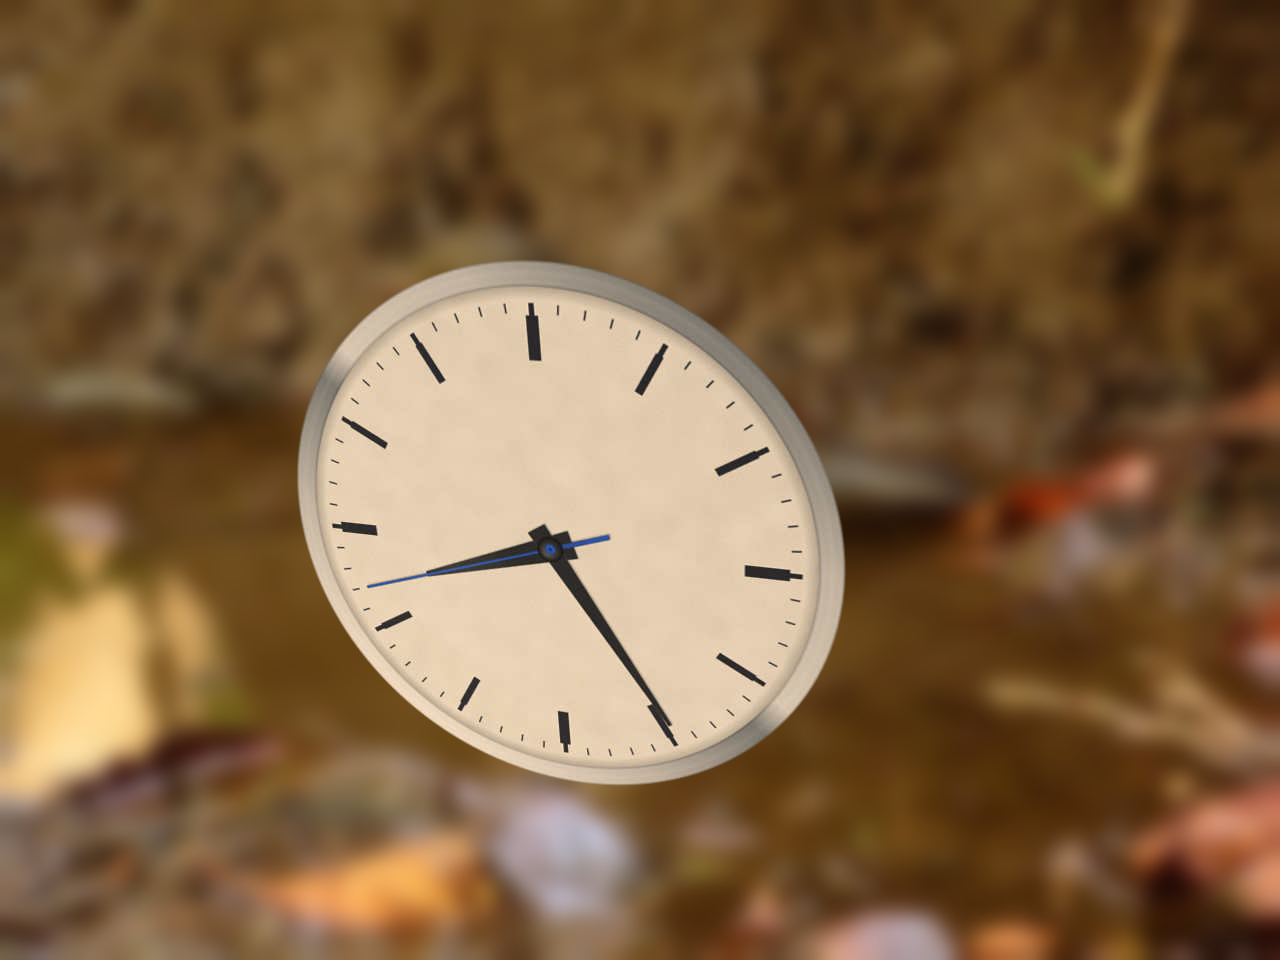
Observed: h=8 m=24 s=42
